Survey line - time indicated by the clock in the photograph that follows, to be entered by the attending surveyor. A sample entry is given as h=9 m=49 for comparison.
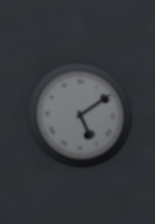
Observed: h=5 m=9
